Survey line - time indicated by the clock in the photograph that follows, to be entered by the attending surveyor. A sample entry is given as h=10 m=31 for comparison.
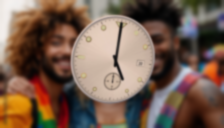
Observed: h=5 m=0
